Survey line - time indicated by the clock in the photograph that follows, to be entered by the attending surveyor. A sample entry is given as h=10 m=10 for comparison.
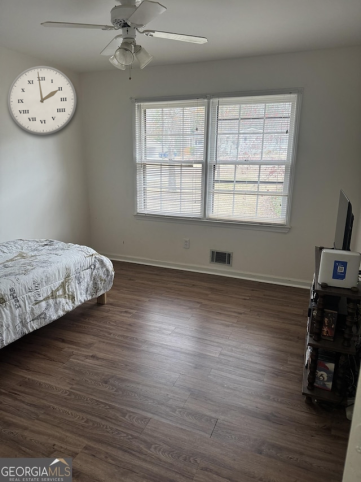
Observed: h=1 m=59
